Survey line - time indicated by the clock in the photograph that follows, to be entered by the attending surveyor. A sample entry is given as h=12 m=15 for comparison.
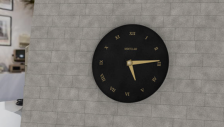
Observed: h=5 m=14
